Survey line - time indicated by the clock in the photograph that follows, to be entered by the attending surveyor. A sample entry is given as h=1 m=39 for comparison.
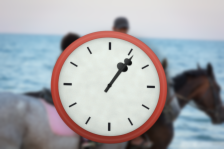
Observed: h=1 m=6
